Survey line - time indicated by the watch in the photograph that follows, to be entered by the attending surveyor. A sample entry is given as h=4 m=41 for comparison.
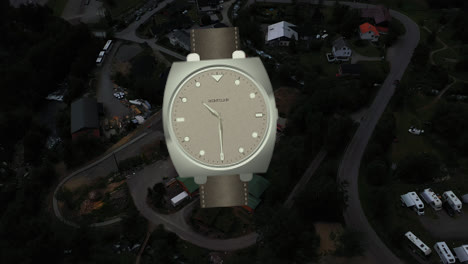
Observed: h=10 m=30
